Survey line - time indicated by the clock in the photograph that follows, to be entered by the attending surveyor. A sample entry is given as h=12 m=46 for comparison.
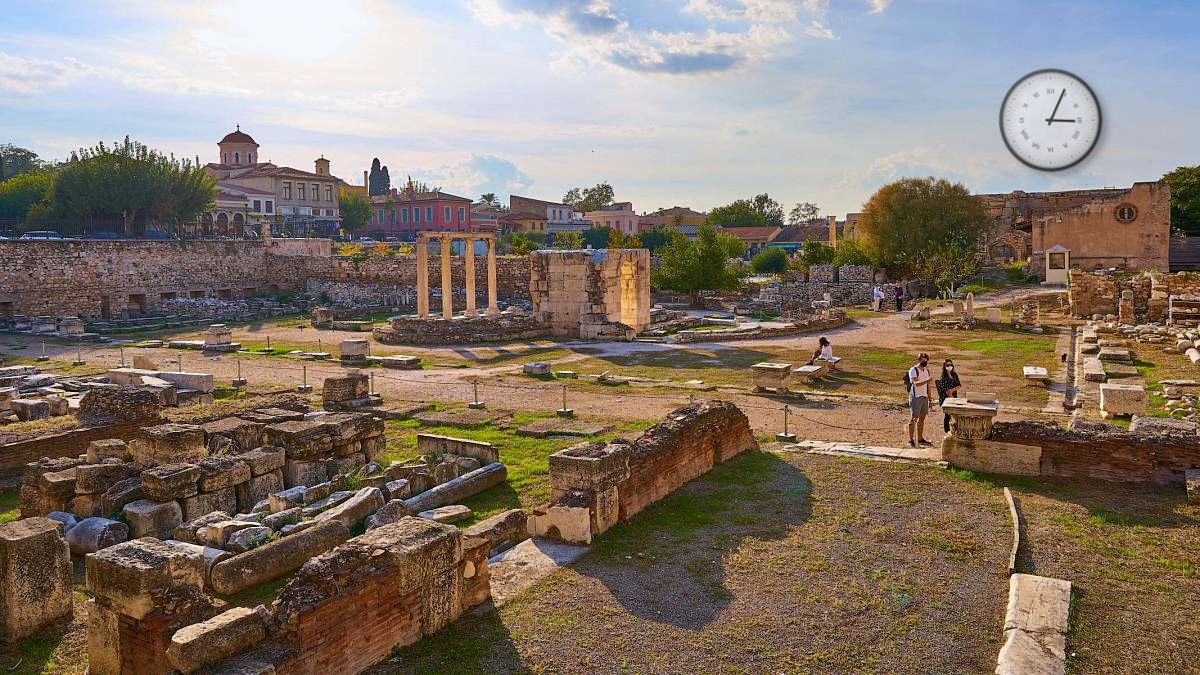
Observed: h=3 m=4
